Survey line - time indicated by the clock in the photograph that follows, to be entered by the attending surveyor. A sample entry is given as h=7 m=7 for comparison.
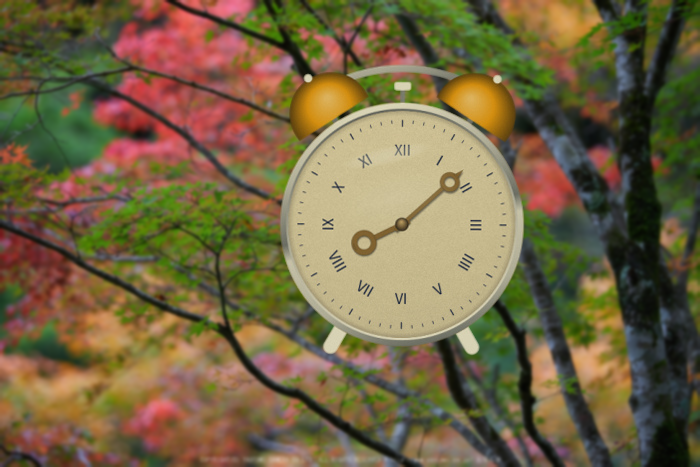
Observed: h=8 m=8
